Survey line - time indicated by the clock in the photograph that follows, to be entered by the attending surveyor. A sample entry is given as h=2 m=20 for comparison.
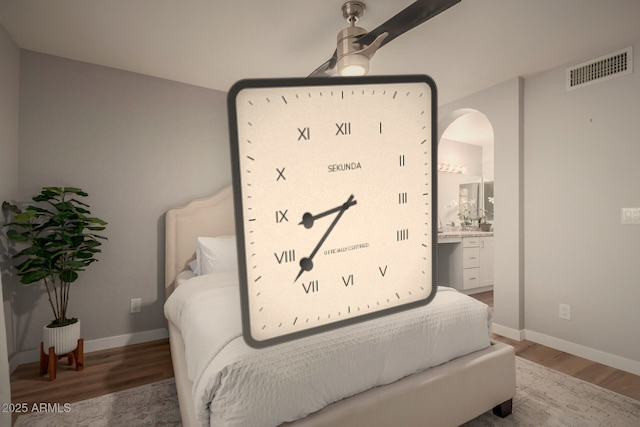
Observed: h=8 m=37
